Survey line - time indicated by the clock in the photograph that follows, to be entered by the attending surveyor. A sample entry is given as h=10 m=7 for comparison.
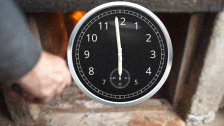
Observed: h=5 m=59
